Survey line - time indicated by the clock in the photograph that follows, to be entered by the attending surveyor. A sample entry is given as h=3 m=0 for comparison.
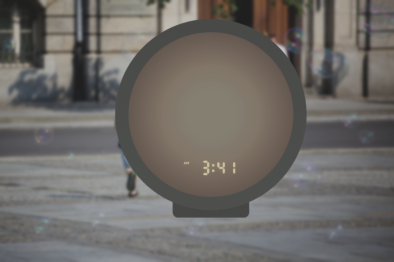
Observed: h=3 m=41
